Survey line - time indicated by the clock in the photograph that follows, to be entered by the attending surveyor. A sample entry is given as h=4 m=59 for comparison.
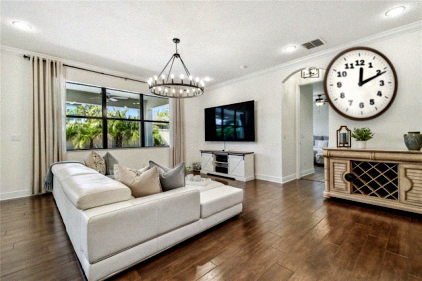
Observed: h=12 m=11
